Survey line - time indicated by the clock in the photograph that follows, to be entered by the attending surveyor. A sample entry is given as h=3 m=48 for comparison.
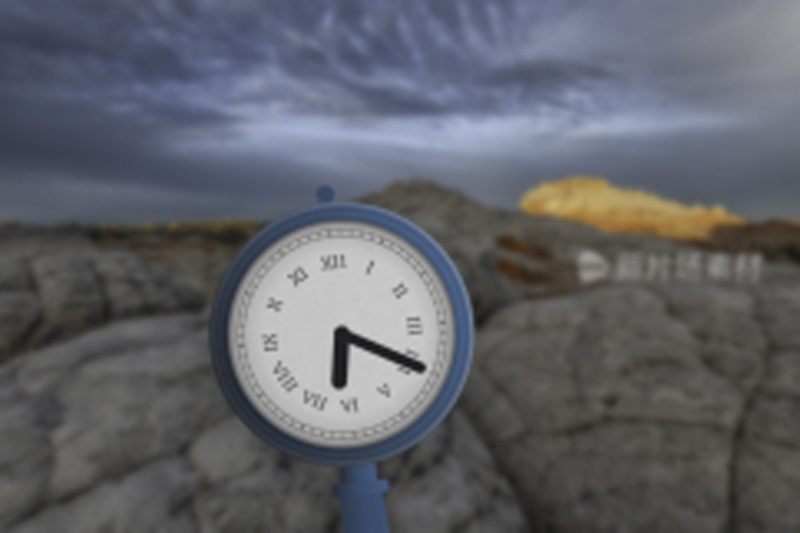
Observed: h=6 m=20
